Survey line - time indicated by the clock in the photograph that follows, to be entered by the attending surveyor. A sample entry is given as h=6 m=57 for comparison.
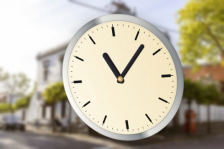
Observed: h=11 m=7
